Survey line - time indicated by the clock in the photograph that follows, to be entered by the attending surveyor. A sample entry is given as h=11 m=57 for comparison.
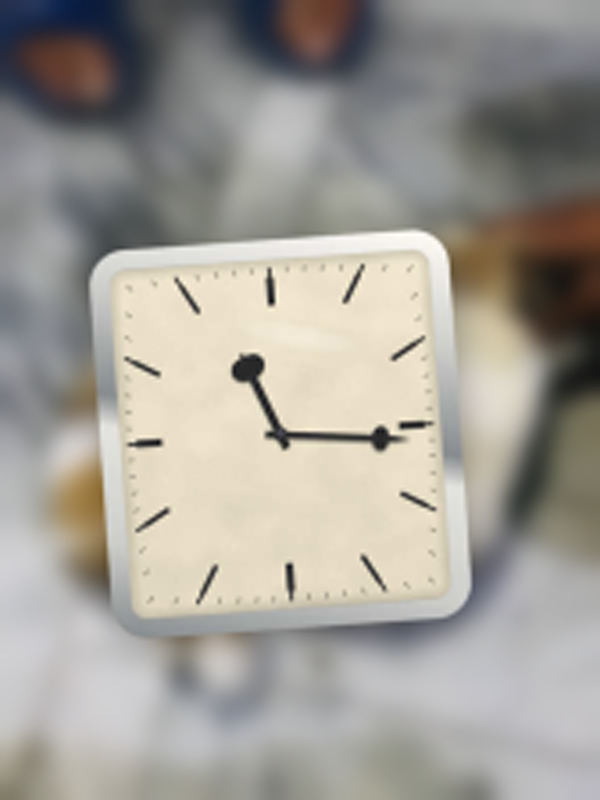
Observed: h=11 m=16
